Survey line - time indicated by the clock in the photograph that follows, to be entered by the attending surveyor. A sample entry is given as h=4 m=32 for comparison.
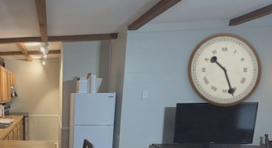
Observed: h=10 m=27
